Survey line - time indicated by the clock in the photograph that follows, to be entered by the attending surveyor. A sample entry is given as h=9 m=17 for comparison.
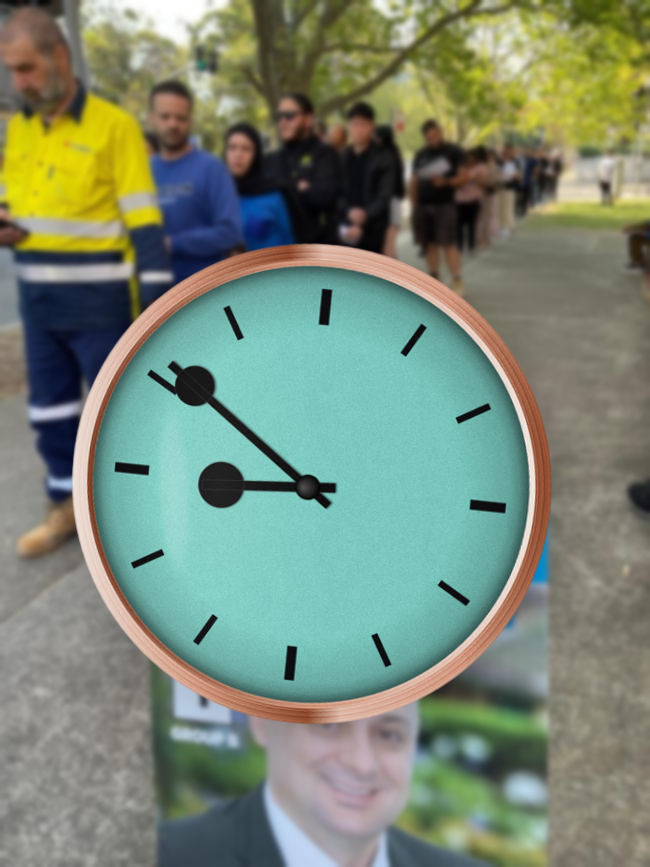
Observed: h=8 m=51
